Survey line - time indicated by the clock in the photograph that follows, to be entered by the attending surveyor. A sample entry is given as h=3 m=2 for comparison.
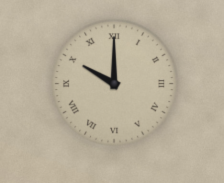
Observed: h=10 m=0
